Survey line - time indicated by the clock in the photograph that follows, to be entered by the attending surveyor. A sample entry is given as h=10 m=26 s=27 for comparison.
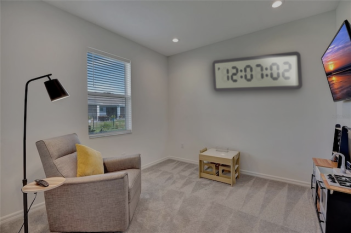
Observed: h=12 m=7 s=2
